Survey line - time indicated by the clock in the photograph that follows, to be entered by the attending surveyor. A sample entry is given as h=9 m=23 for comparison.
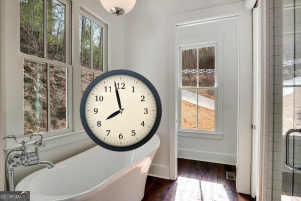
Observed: h=7 m=58
